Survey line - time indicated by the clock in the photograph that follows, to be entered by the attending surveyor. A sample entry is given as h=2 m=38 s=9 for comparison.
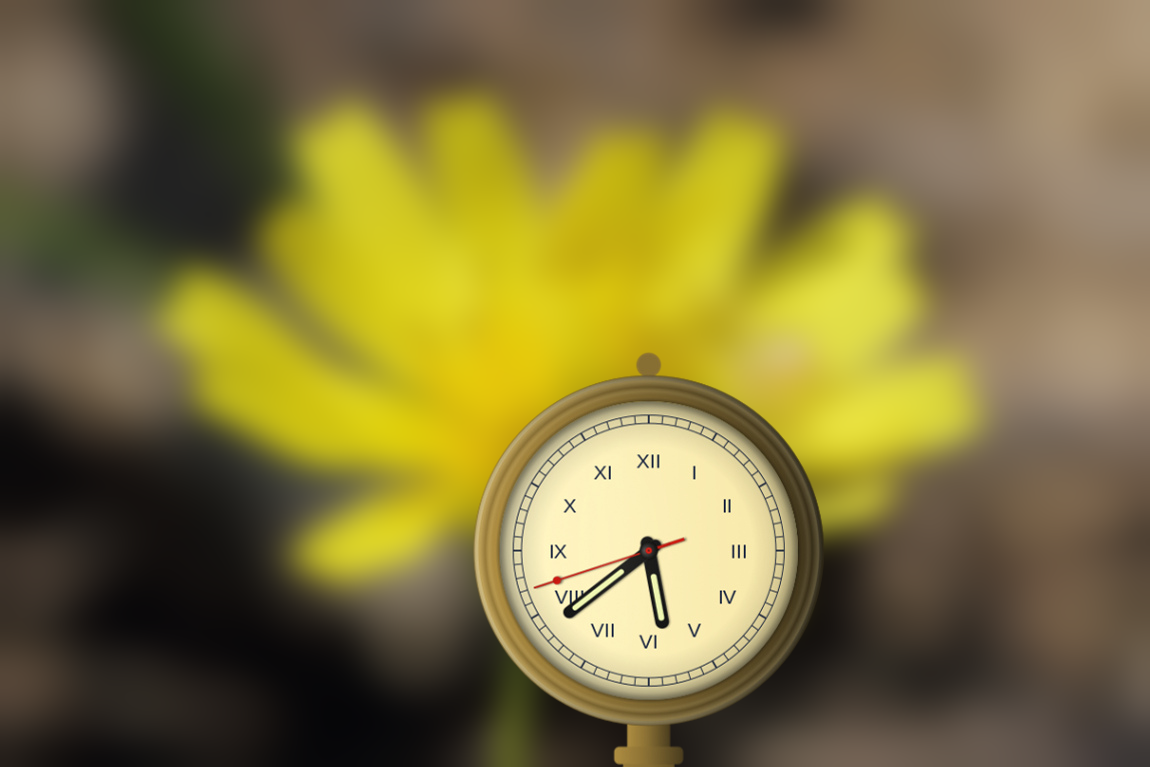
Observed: h=5 m=38 s=42
